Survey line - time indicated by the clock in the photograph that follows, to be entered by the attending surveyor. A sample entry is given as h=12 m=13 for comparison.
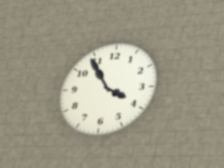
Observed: h=3 m=54
